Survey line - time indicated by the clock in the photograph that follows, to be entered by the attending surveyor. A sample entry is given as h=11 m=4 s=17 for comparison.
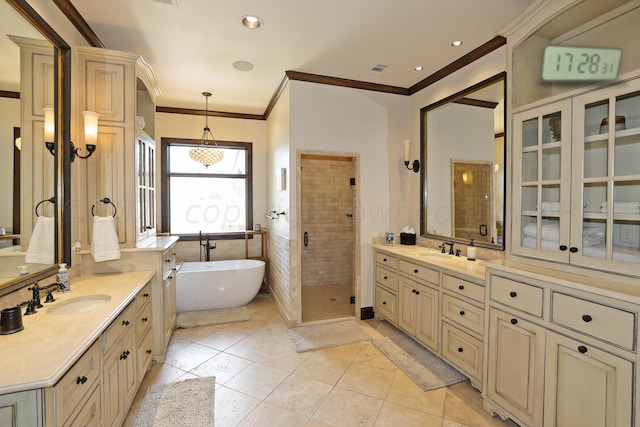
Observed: h=17 m=28 s=31
